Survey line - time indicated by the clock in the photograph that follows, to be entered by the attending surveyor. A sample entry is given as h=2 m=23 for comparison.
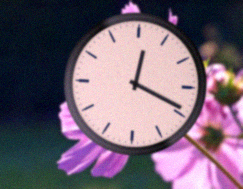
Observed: h=12 m=19
